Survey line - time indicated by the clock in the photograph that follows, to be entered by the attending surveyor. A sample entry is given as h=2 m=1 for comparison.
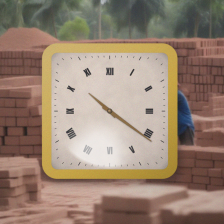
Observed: h=10 m=21
